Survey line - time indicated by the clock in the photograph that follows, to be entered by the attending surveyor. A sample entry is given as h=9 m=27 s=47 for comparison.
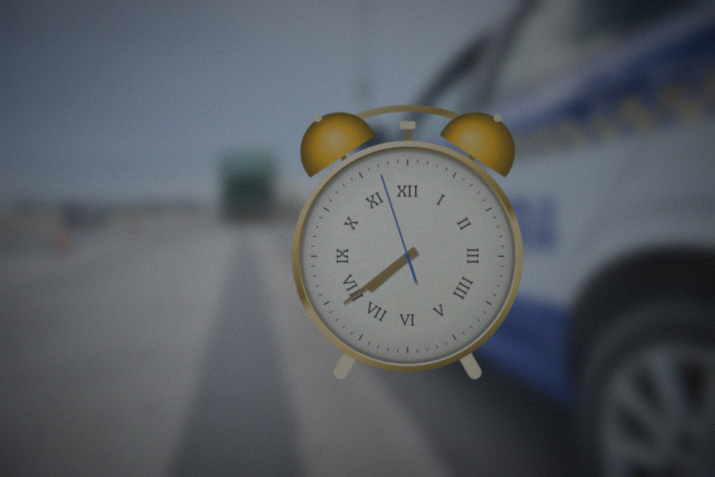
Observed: h=7 m=38 s=57
